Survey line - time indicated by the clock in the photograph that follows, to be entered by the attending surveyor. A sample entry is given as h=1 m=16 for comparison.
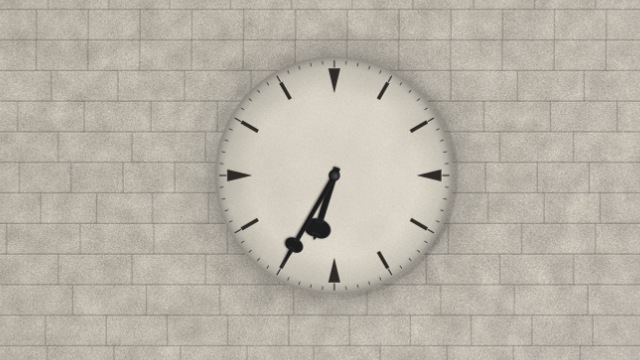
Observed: h=6 m=35
